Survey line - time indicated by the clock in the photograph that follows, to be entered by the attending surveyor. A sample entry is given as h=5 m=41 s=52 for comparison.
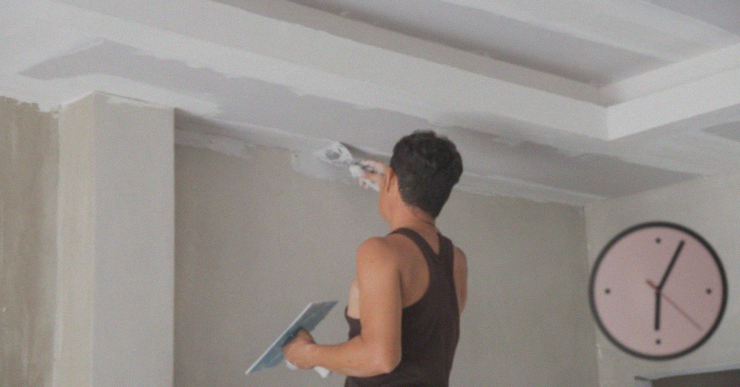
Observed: h=6 m=4 s=22
